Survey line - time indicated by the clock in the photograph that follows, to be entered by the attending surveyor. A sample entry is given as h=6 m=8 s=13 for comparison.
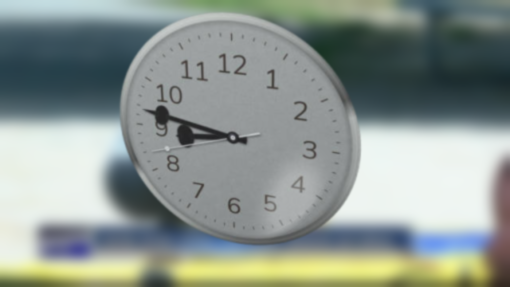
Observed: h=8 m=46 s=42
